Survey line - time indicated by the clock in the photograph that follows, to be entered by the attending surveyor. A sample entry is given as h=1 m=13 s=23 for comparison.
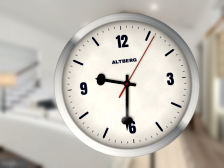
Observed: h=9 m=31 s=6
